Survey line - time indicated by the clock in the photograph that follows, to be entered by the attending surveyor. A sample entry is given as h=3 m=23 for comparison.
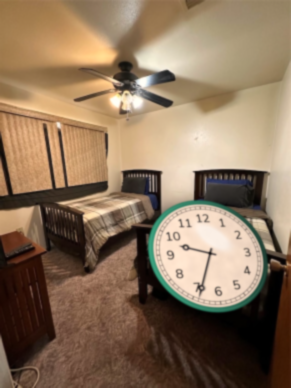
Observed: h=9 m=34
